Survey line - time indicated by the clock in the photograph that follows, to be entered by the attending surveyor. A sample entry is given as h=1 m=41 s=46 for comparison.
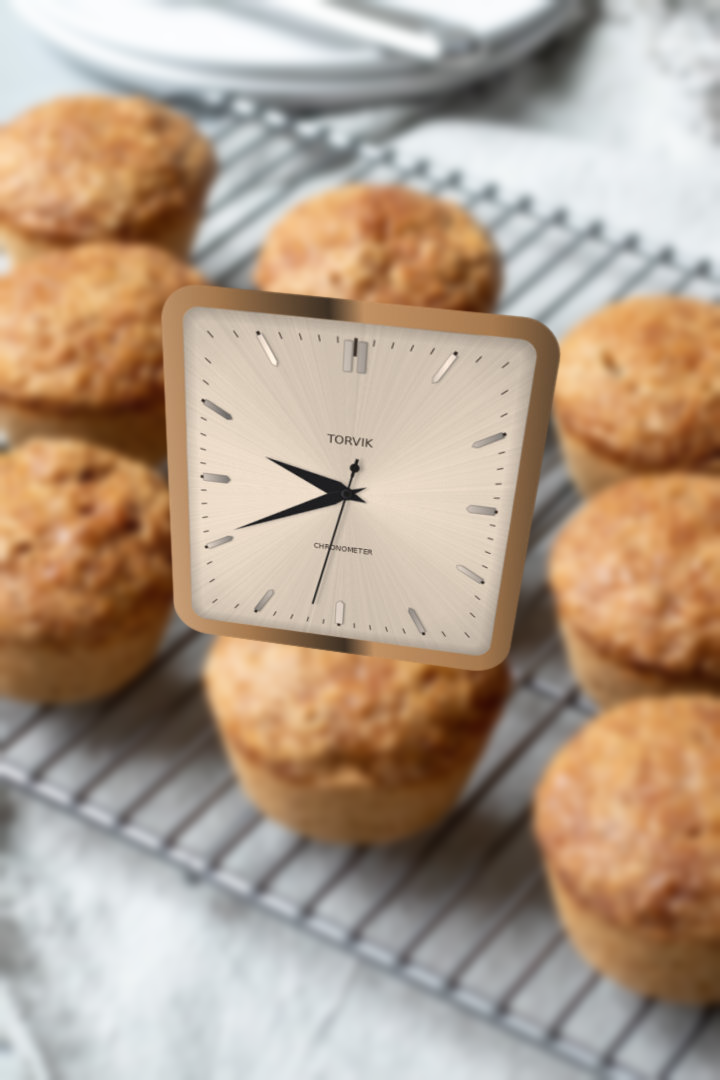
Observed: h=9 m=40 s=32
